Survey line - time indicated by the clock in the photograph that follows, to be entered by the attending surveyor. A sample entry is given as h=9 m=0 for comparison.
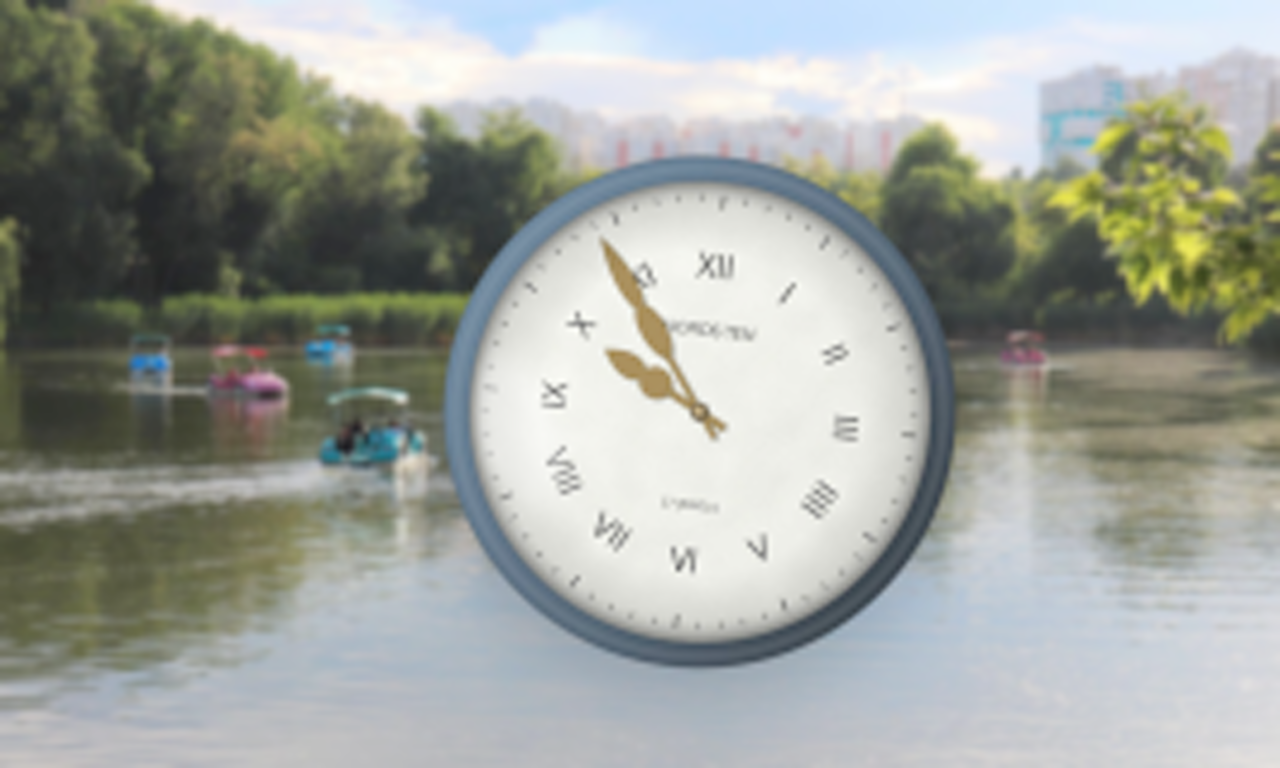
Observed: h=9 m=54
